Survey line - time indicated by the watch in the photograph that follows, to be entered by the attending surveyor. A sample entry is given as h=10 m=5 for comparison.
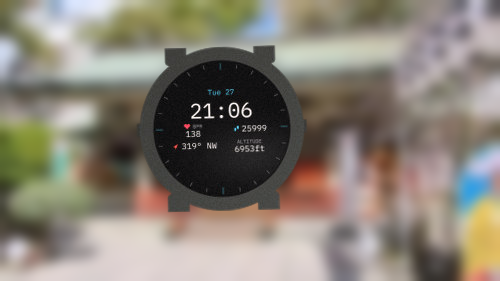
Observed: h=21 m=6
